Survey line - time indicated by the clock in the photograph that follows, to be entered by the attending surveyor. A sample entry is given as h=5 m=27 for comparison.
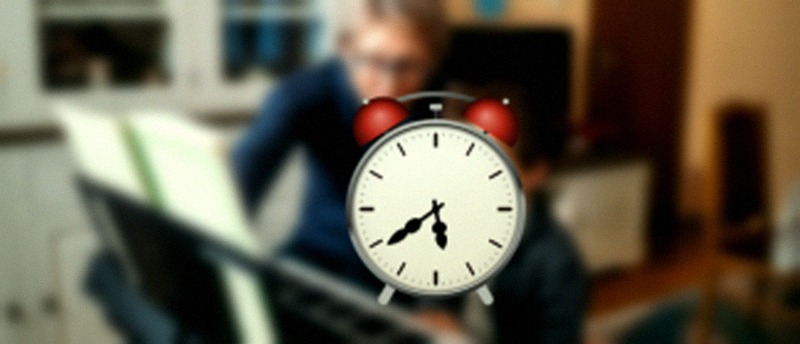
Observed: h=5 m=39
